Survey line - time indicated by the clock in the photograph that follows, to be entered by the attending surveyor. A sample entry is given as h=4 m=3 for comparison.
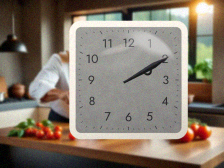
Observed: h=2 m=10
